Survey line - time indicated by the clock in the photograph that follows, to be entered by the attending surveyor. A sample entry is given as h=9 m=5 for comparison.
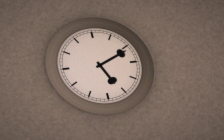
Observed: h=5 m=11
